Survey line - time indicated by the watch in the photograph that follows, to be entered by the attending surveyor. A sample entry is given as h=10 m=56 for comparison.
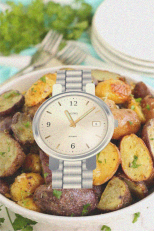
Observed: h=11 m=8
